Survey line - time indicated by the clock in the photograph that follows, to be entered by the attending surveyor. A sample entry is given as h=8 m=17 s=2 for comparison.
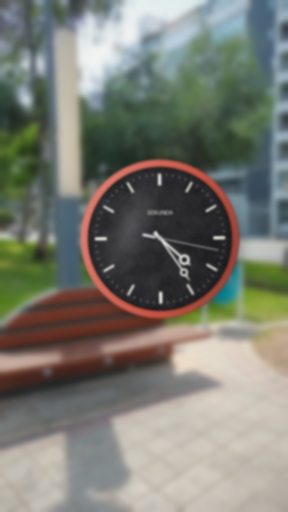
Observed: h=4 m=24 s=17
